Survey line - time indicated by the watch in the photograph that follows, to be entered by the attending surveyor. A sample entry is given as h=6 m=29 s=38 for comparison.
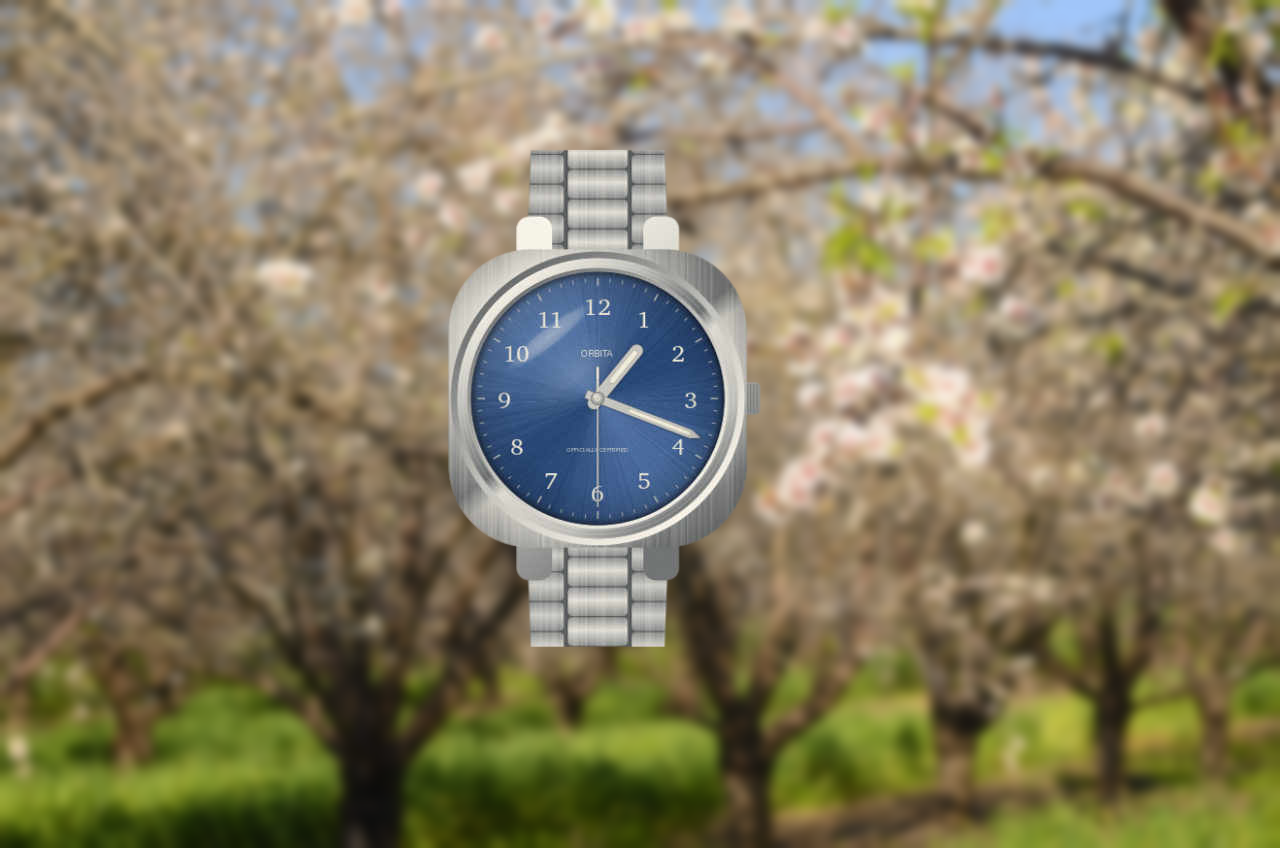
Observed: h=1 m=18 s=30
